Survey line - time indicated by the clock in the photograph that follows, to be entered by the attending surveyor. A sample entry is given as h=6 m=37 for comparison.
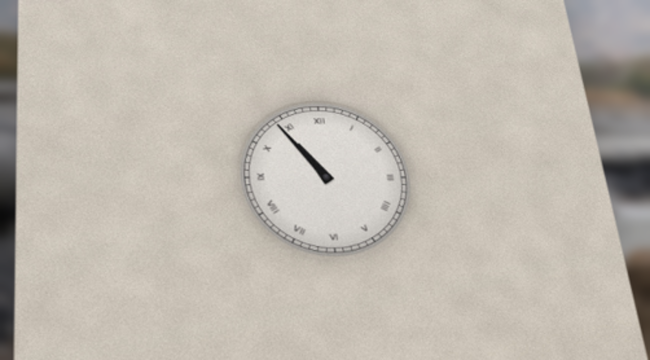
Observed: h=10 m=54
